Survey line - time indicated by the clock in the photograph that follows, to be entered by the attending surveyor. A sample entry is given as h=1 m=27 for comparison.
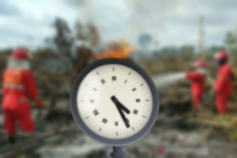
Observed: h=4 m=26
